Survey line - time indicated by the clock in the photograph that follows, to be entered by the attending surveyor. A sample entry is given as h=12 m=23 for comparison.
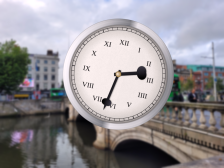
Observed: h=2 m=32
